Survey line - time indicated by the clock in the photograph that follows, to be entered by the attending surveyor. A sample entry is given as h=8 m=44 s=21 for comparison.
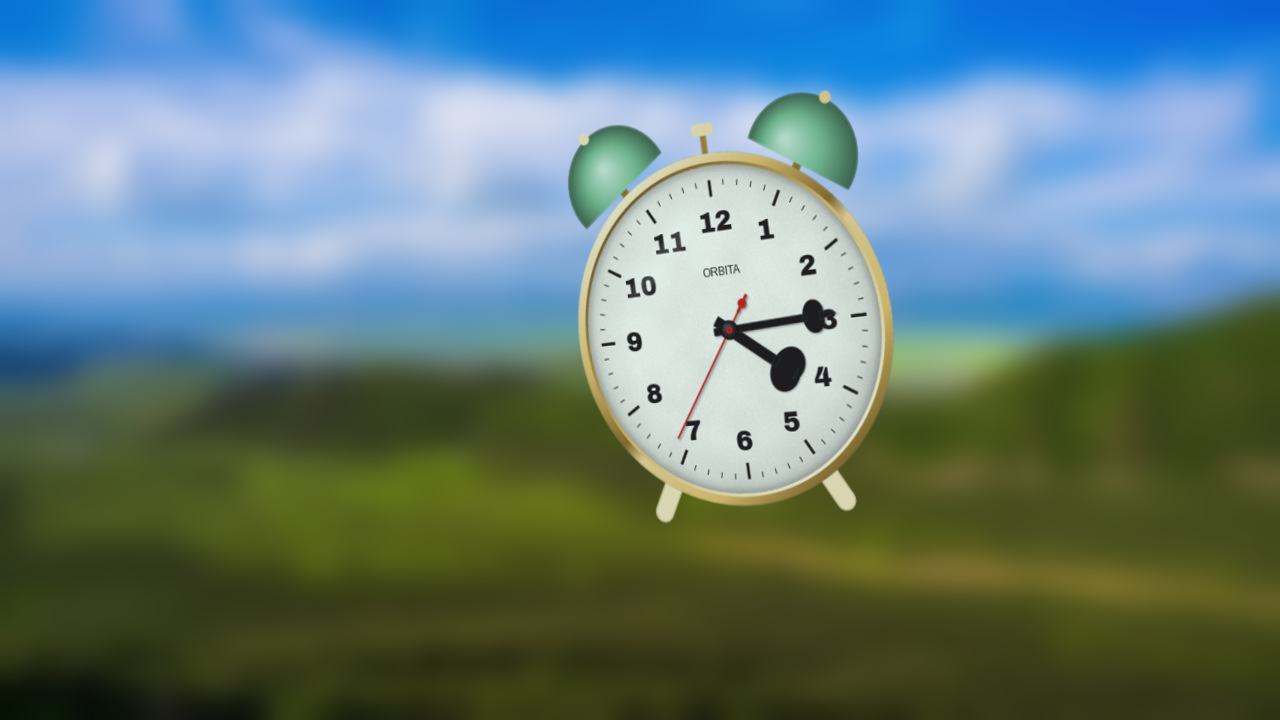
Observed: h=4 m=14 s=36
